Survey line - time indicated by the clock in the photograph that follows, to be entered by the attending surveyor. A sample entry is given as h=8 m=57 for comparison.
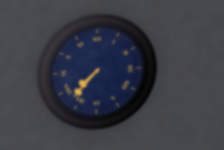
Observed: h=7 m=37
